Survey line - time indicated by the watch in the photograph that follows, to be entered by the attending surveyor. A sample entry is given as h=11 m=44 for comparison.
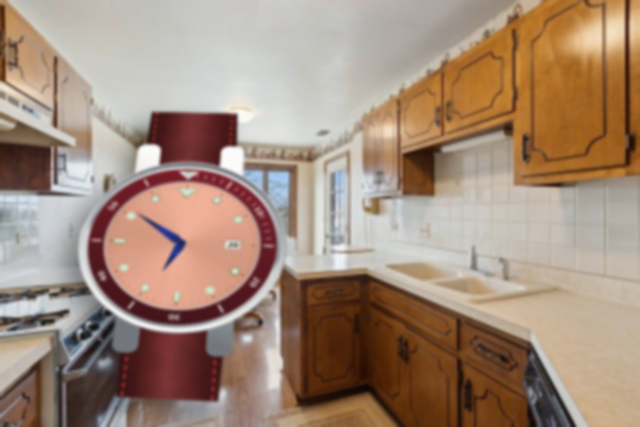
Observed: h=6 m=51
